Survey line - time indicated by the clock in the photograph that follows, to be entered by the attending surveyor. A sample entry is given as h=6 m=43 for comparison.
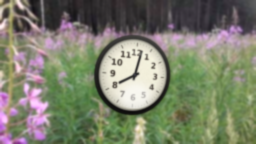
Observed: h=8 m=2
